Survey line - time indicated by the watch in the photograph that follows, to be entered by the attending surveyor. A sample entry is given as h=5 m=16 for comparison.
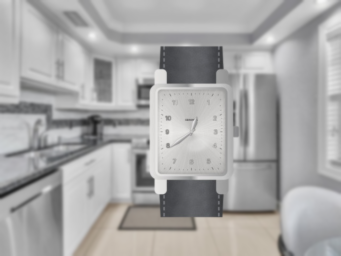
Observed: h=12 m=39
